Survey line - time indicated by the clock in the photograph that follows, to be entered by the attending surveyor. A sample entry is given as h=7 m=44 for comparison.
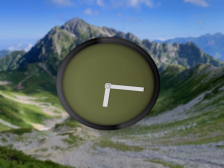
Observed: h=6 m=16
